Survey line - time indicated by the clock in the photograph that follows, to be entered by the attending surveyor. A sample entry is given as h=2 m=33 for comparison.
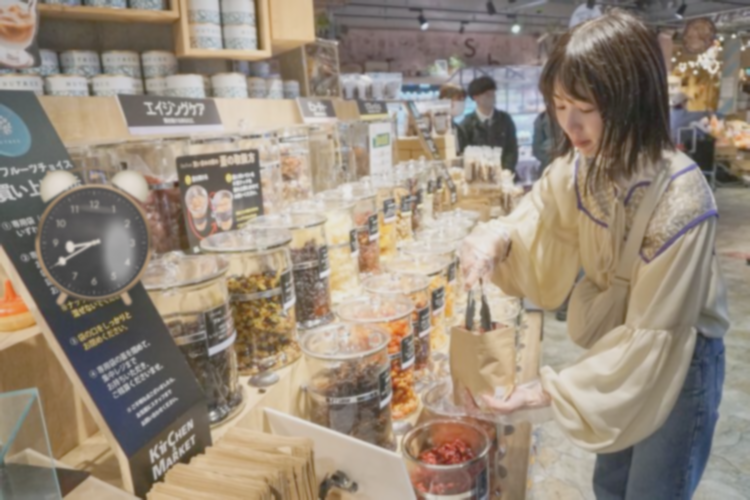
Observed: h=8 m=40
